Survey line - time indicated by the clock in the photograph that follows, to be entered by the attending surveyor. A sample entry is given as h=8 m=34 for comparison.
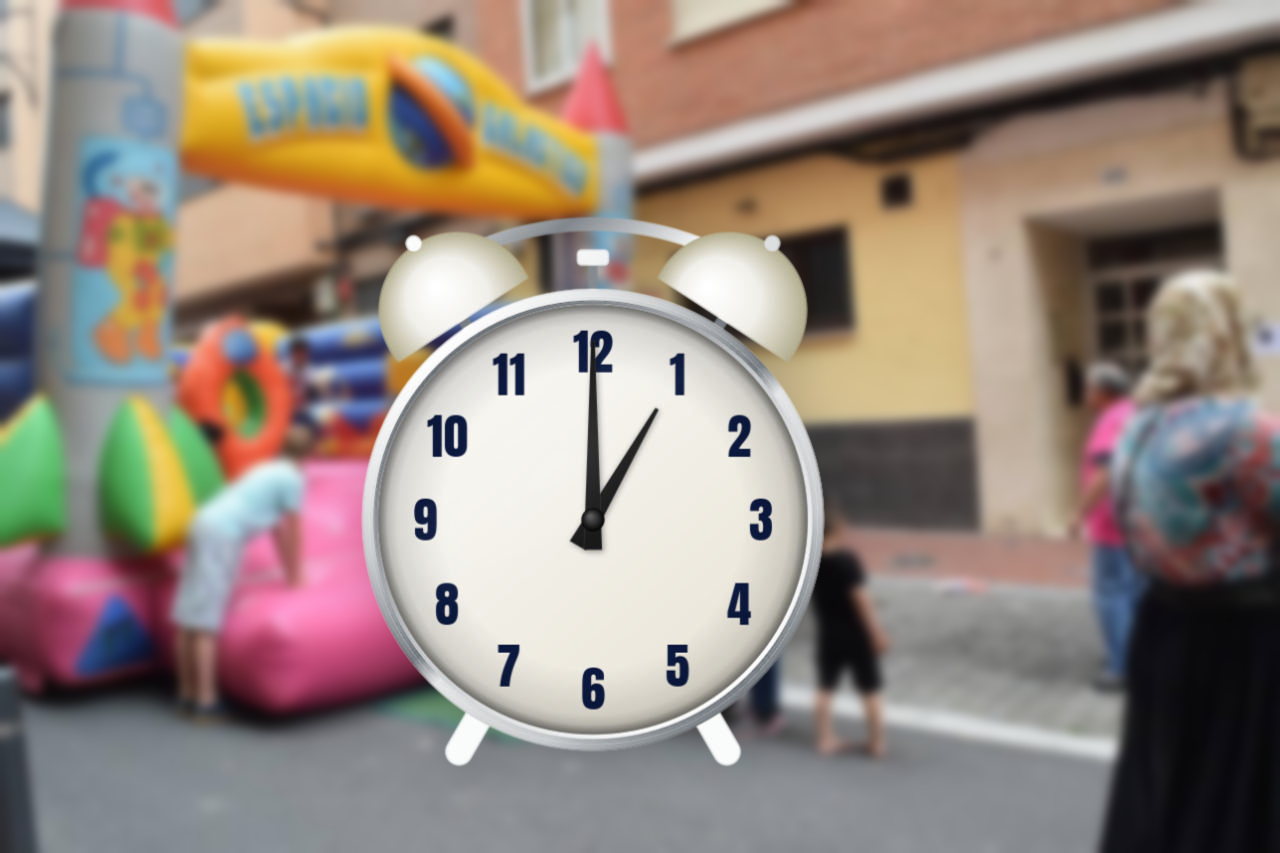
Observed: h=1 m=0
